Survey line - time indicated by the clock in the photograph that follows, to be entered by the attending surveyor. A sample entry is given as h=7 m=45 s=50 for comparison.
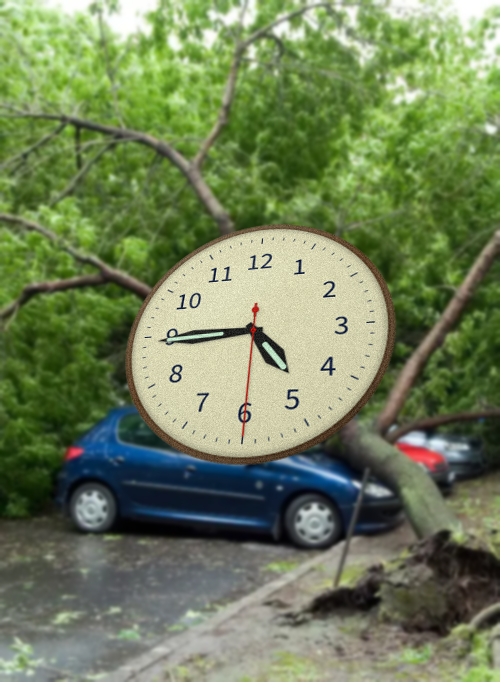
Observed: h=4 m=44 s=30
